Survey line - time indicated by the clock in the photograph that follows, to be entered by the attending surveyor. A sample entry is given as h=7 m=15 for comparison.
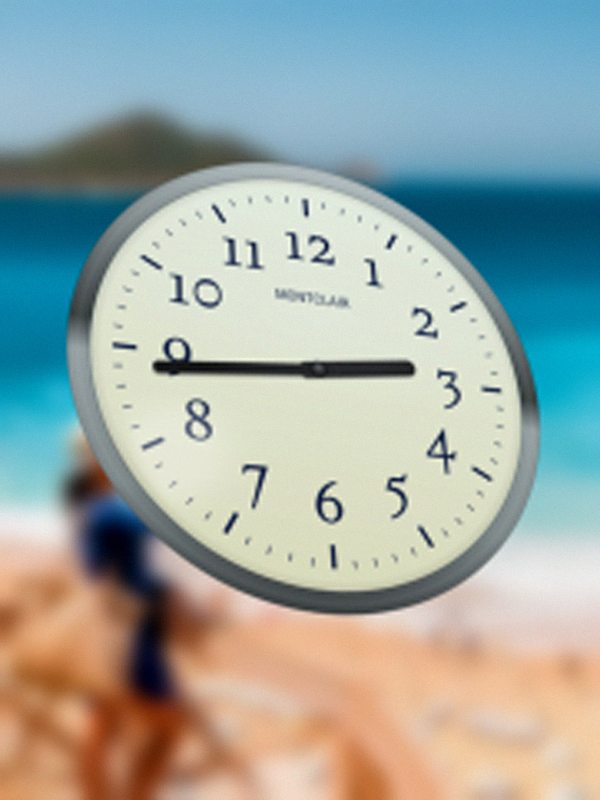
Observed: h=2 m=44
